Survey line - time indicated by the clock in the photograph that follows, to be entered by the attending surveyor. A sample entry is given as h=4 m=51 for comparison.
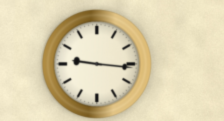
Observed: h=9 m=16
